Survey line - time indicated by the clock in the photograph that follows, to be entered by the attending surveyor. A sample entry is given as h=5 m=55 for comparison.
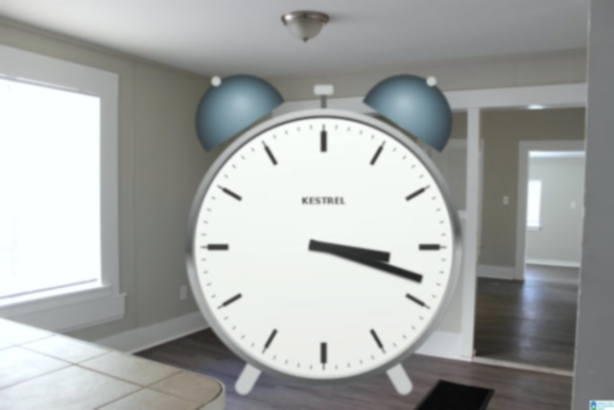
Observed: h=3 m=18
